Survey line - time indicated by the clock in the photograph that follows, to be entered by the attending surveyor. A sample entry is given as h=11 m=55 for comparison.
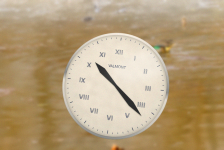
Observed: h=10 m=22
